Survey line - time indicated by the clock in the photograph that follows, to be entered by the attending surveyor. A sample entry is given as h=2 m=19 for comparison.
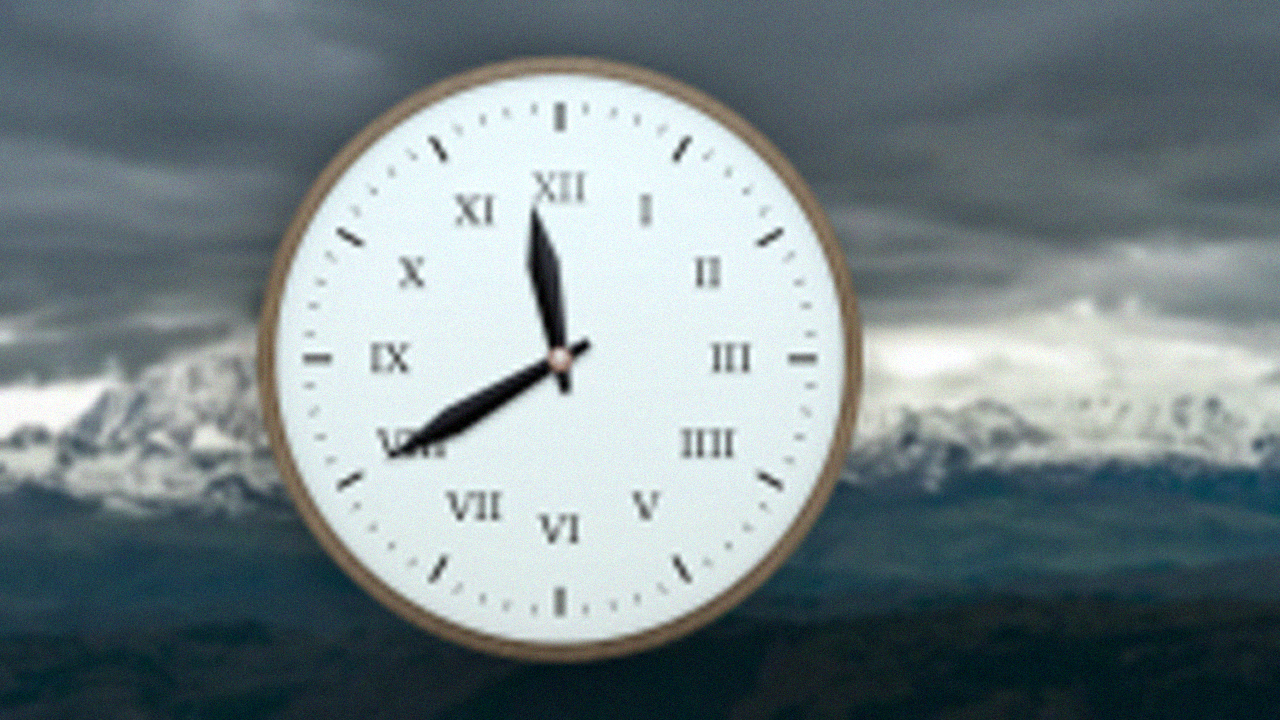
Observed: h=11 m=40
